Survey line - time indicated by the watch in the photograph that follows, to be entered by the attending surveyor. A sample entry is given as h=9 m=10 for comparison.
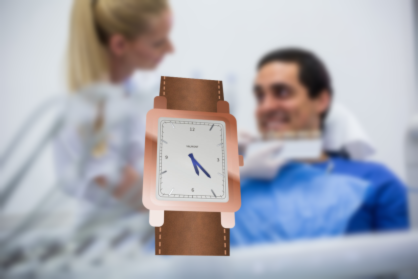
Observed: h=5 m=23
